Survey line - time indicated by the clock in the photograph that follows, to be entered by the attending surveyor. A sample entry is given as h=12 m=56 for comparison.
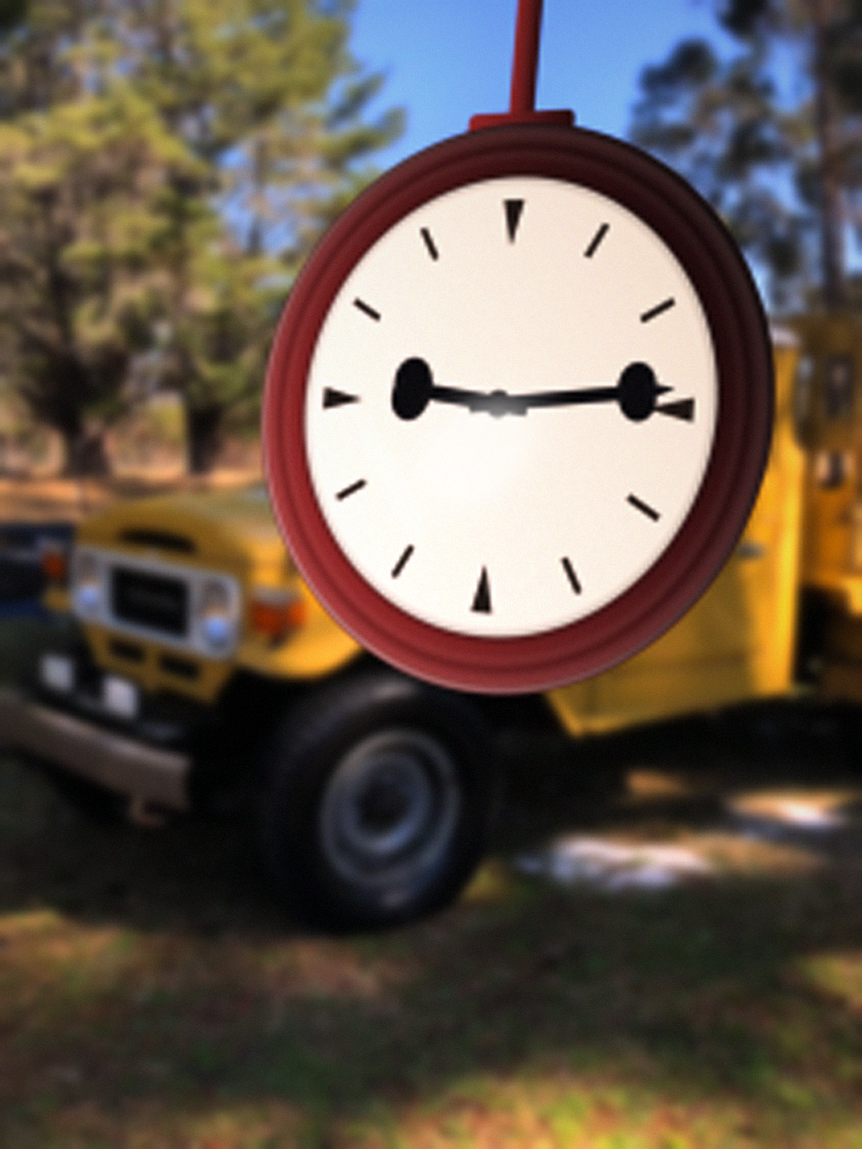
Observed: h=9 m=14
